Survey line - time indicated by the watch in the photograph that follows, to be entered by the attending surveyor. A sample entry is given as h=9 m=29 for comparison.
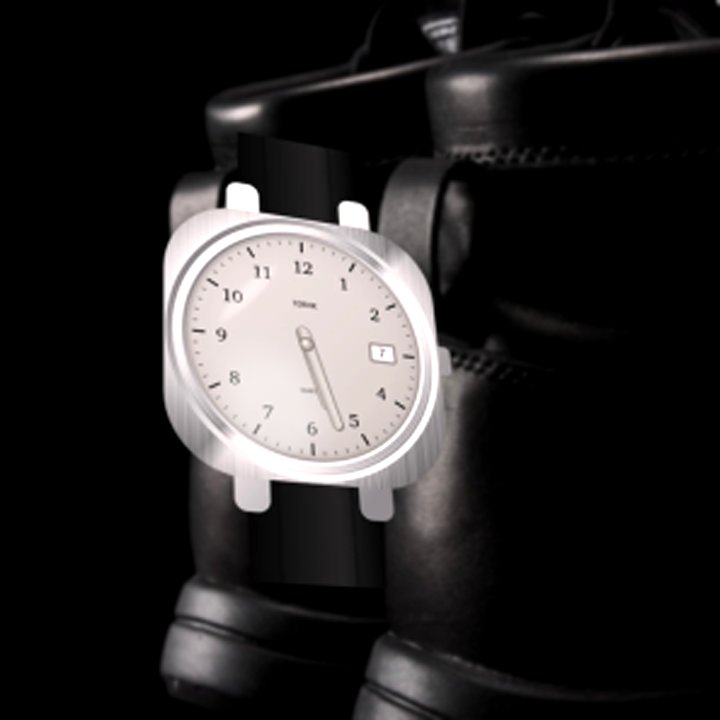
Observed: h=5 m=27
